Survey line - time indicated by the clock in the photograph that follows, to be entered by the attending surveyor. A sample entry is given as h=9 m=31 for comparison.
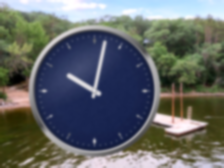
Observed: h=10 m=2
